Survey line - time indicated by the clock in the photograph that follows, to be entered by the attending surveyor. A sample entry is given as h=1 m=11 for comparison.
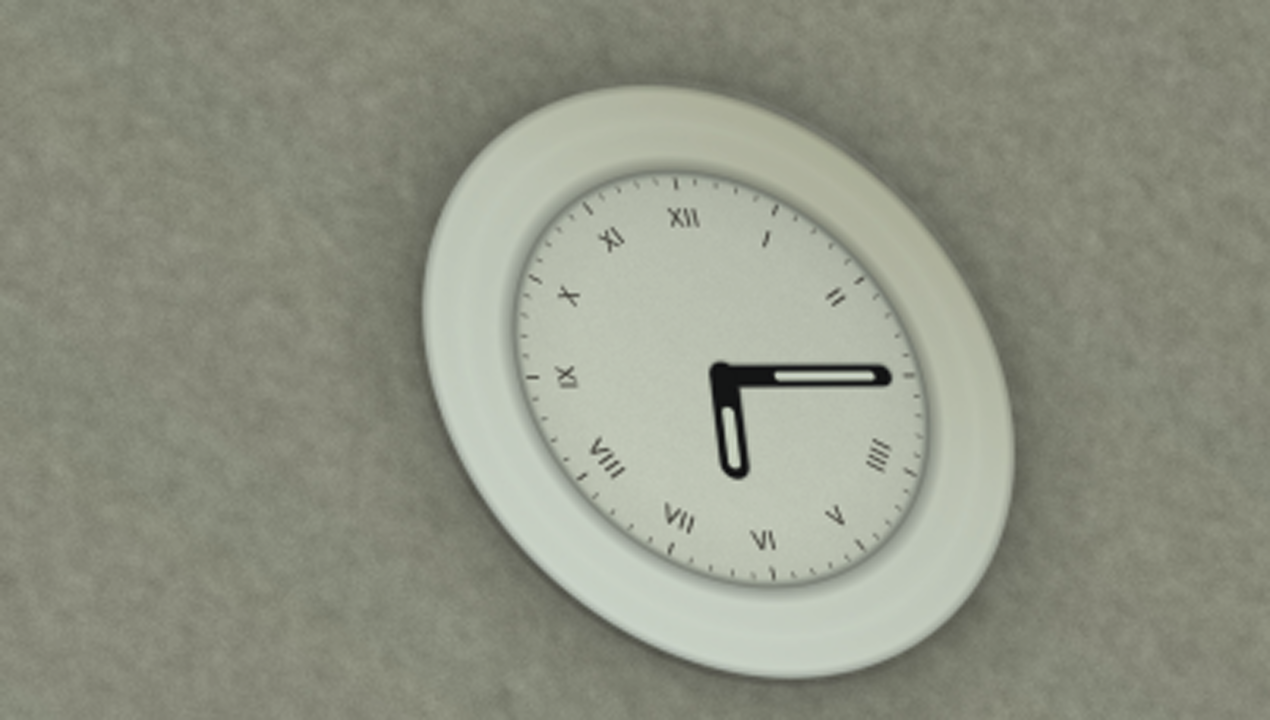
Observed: h=6 m=15
